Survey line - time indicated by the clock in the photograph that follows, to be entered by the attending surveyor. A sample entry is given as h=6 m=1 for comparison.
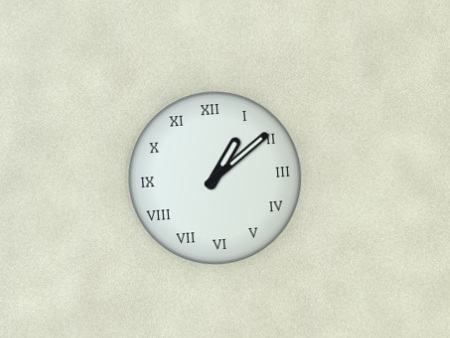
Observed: h=1 m=9
